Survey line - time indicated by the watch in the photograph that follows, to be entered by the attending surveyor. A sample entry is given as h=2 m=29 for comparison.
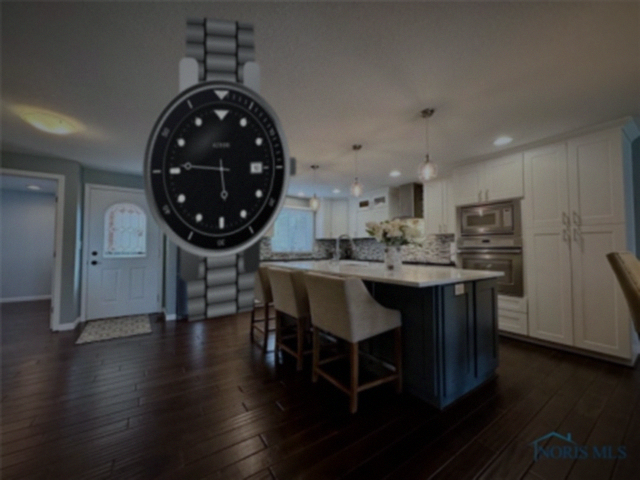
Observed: h=5 m=46
